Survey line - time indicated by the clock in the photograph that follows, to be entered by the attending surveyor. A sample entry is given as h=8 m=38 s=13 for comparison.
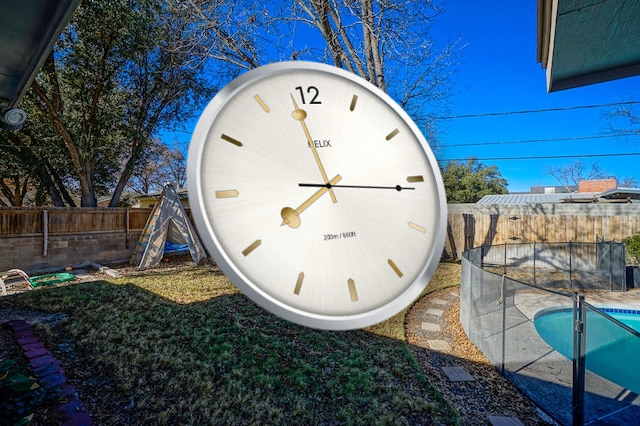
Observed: h=7 m=58 s=16
